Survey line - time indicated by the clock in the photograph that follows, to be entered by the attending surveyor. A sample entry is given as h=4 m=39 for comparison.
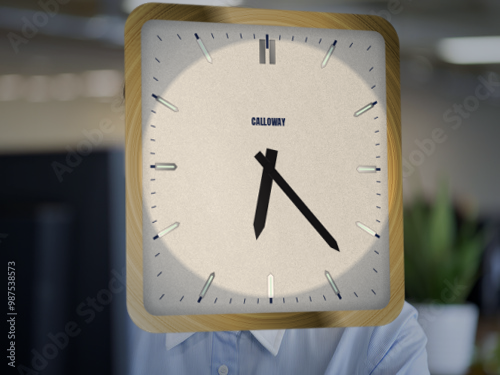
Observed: h=6 m=23
